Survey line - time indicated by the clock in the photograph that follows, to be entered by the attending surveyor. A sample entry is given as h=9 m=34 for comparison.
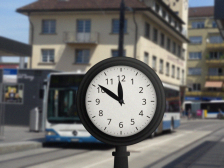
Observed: h=11 m=51
